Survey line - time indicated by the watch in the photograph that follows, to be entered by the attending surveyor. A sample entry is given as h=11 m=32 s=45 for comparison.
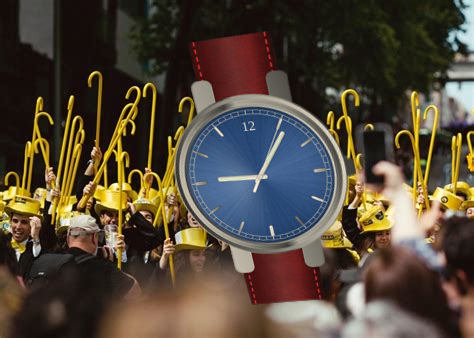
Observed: h=9 m=6 s=5
